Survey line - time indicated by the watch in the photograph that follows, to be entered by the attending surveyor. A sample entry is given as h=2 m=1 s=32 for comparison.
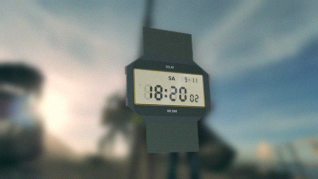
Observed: h=18 m=20 s=2
